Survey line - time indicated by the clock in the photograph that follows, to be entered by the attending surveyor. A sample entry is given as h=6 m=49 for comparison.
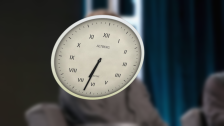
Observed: h=6 m=32
